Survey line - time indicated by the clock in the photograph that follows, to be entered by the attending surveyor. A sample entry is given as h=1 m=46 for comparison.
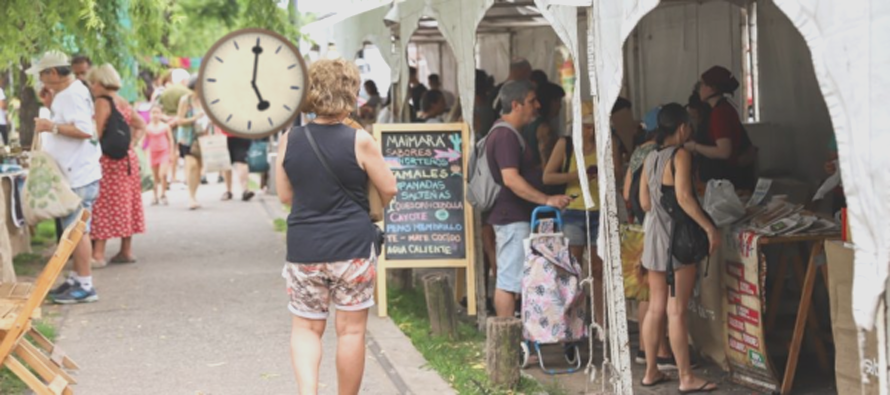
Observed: h=5 m=0
